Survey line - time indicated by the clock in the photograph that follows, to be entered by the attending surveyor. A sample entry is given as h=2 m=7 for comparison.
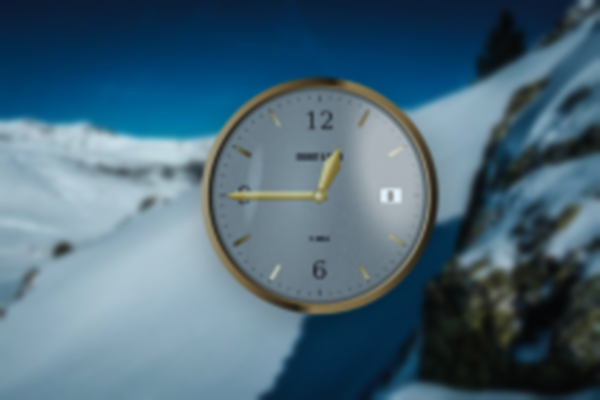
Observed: h=12 m=45
